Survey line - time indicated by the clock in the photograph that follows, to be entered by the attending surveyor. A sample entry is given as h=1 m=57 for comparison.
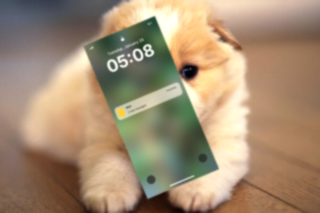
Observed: h=5 m=8
